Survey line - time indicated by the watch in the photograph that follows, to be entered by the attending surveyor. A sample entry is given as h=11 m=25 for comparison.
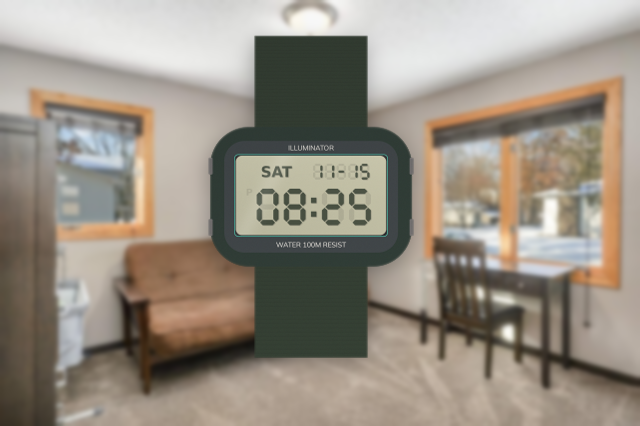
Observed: h=8 m=25
